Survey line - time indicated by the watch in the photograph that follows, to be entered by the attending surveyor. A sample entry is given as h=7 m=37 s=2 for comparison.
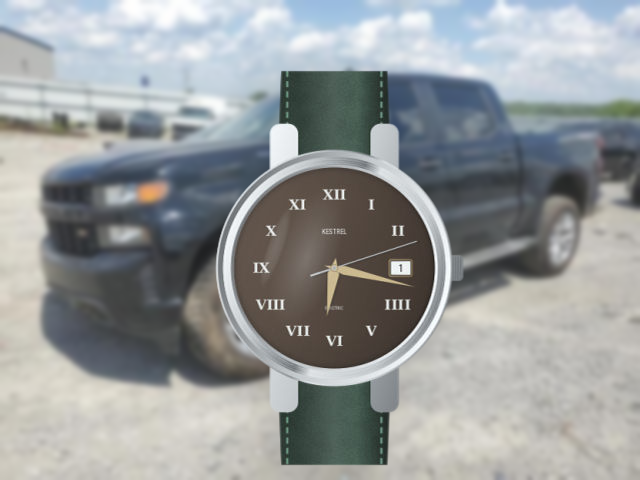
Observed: h=6 m=17 s=12
